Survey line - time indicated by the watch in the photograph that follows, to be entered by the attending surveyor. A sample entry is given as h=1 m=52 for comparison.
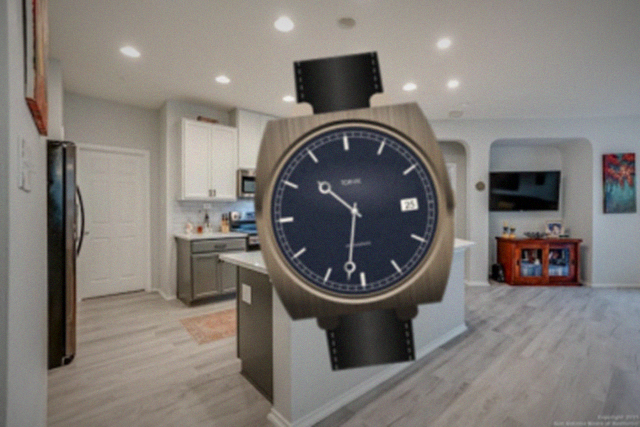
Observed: h=10 m=32
